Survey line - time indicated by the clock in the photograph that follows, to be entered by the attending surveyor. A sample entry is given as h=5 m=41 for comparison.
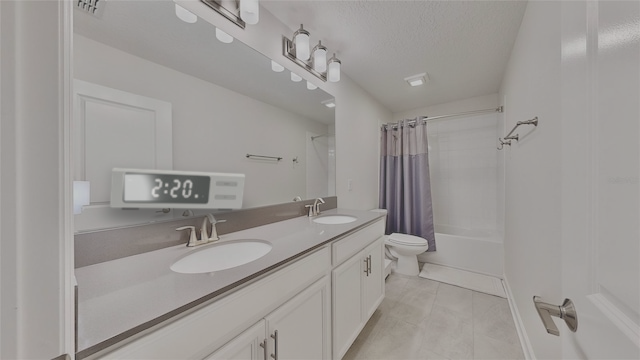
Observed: h=2 m=20
